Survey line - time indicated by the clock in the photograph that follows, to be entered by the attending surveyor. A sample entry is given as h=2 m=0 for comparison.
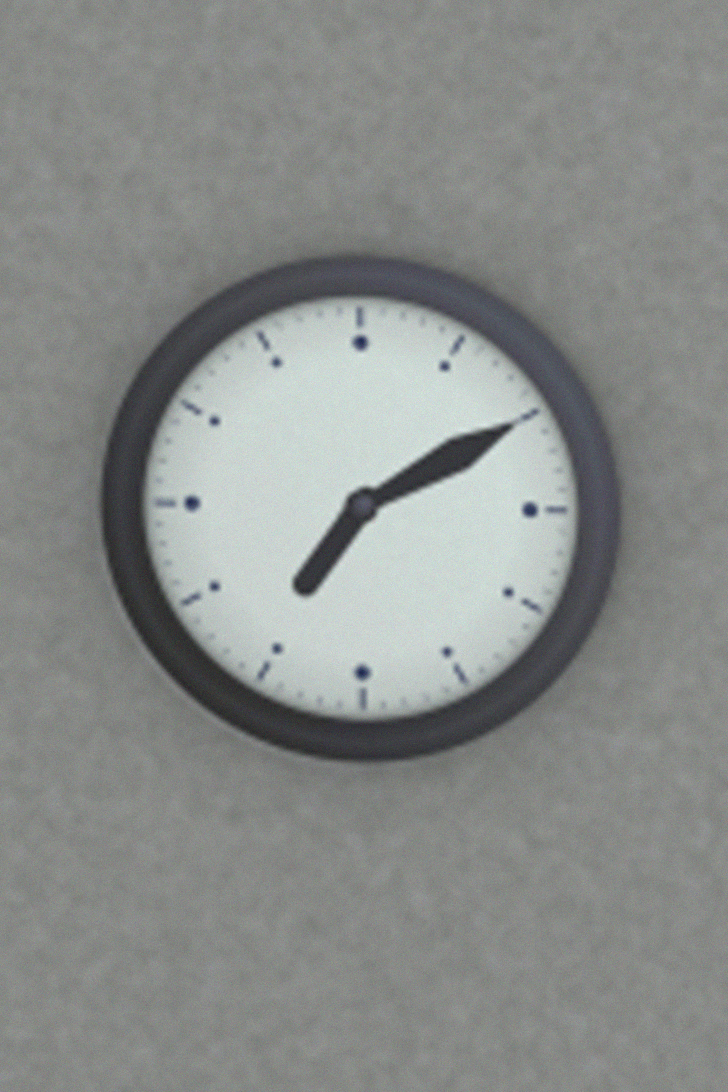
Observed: h=7 m=10
